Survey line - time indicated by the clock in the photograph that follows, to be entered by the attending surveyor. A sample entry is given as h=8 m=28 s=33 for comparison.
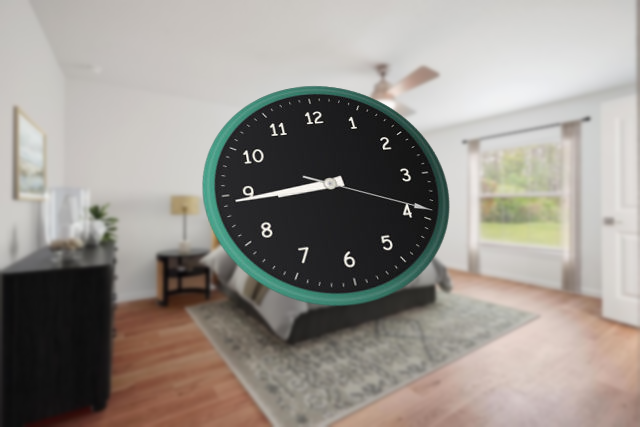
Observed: h=8 m=44 s=19
